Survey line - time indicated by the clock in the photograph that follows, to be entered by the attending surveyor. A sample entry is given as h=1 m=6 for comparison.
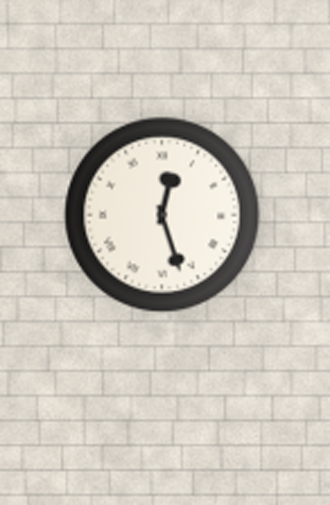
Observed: h=12 m=27
